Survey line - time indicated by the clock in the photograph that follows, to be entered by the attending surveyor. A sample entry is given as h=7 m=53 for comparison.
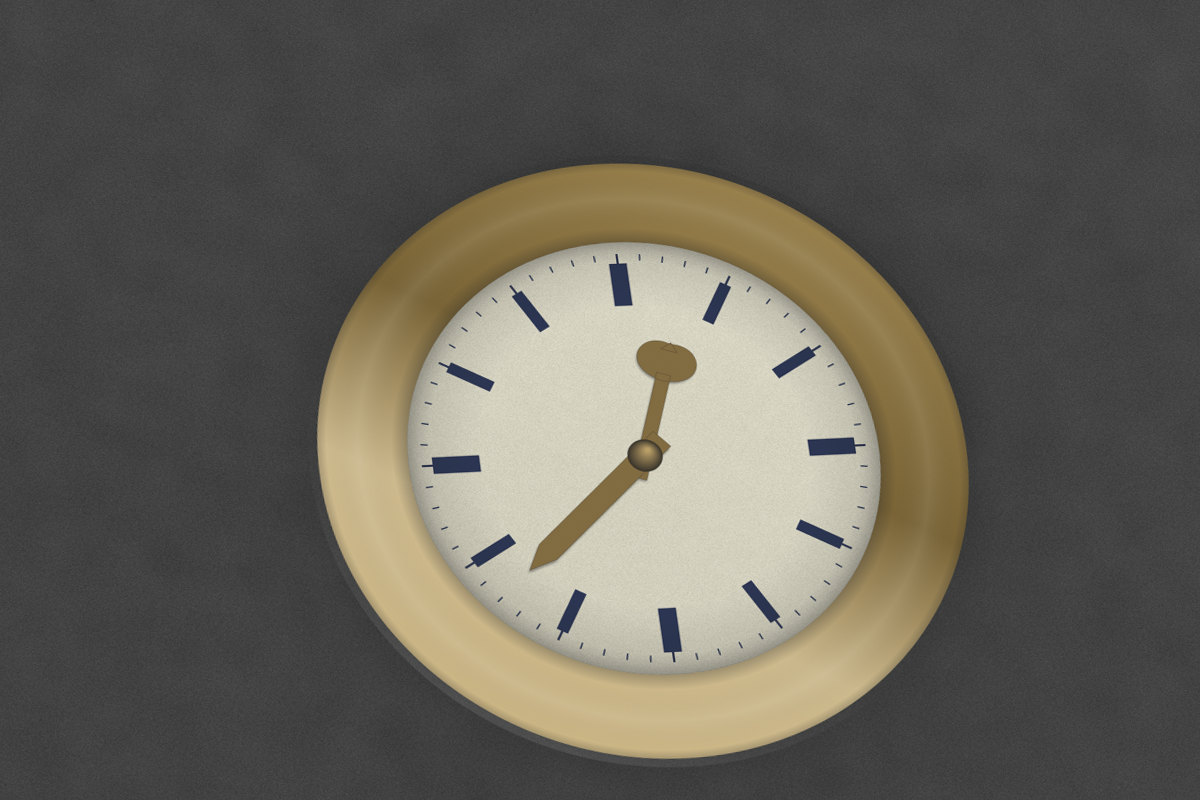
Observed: h=12 m=38
